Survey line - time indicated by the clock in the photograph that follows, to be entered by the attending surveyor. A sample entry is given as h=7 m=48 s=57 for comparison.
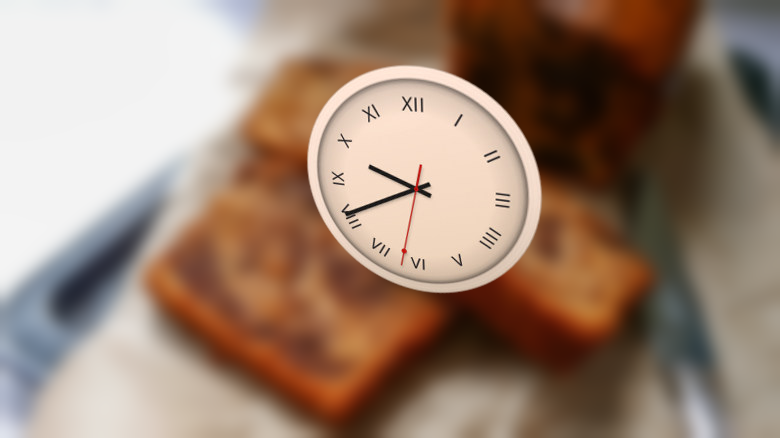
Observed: h=9 m=40 s=32
